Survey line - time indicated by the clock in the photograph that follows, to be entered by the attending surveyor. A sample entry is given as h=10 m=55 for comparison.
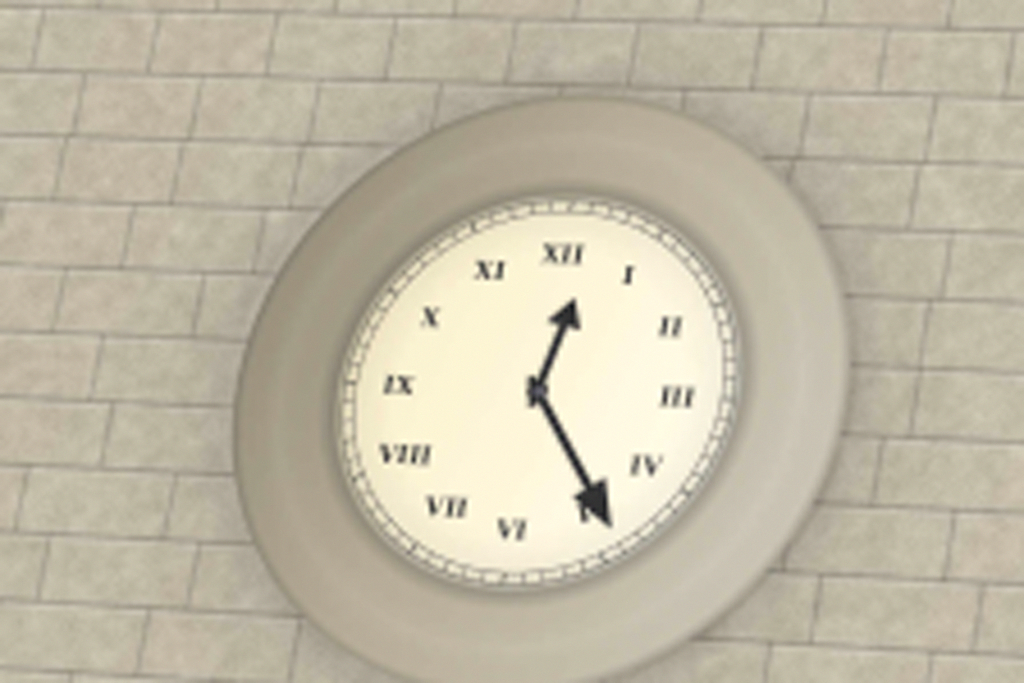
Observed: h=12 m=24
